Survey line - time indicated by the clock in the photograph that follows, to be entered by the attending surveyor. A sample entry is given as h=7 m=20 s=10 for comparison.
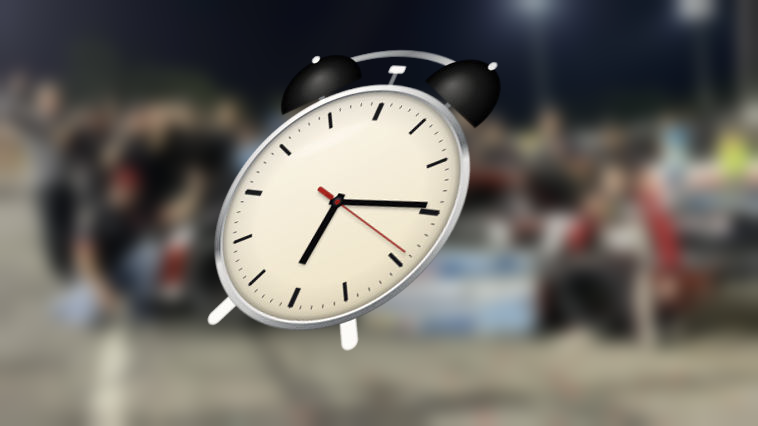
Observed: h=6 m=14 s=19
